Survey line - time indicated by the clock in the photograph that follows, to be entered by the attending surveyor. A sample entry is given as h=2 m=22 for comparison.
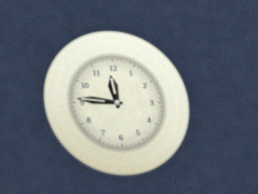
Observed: h=11 m=46
